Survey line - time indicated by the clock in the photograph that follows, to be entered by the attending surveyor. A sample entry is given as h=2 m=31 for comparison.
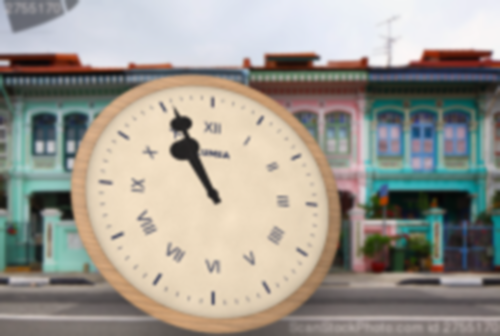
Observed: h=10 m=56
